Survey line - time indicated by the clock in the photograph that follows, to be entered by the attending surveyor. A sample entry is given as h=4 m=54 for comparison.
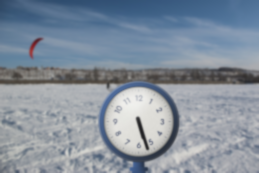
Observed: h=5 m=27
